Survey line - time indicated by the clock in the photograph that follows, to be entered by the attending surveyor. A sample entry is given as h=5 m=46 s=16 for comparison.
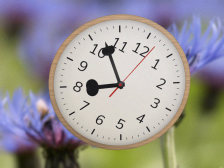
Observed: h=7 m=52 s=2
